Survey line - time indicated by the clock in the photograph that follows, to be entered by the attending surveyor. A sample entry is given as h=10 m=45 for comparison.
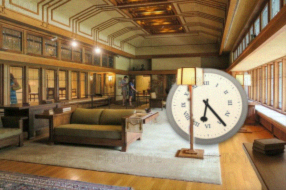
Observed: h=6 m=24
